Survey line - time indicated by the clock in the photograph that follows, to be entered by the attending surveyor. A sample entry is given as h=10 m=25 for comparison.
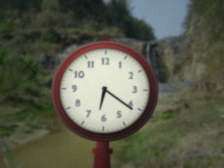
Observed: h=6 m=21
